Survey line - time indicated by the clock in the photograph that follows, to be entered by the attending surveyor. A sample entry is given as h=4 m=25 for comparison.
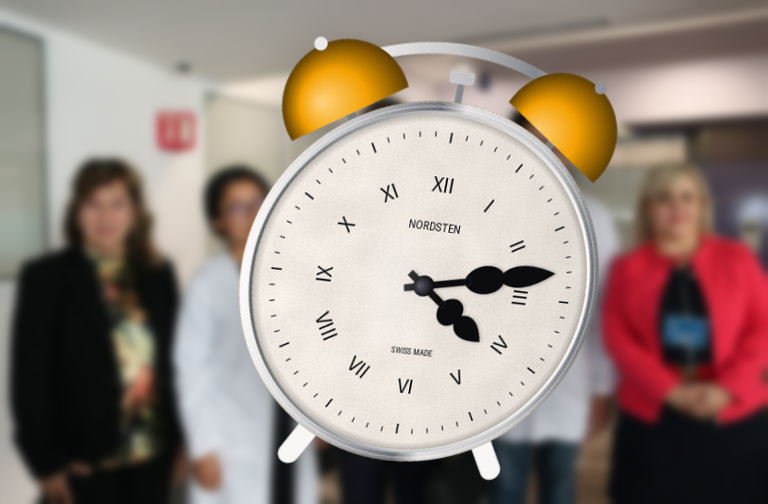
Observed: h=4 m=13
